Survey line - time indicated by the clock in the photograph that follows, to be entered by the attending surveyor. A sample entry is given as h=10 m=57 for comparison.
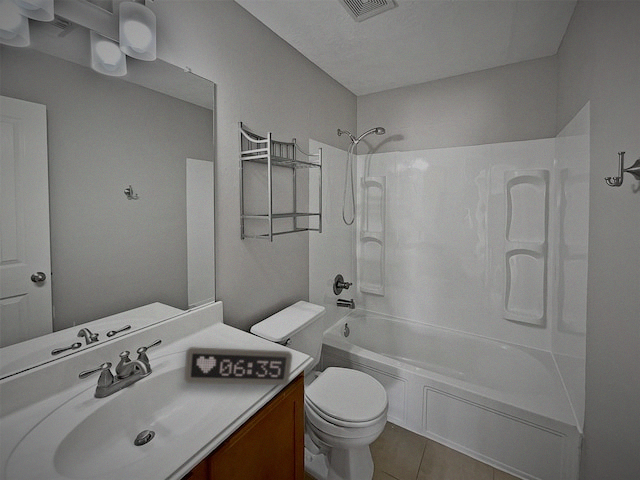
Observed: h=6 m=35
